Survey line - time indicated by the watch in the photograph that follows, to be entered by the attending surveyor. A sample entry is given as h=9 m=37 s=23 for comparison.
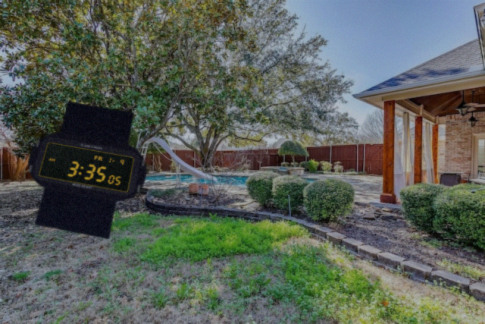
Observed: h=3 m=35 s=5
